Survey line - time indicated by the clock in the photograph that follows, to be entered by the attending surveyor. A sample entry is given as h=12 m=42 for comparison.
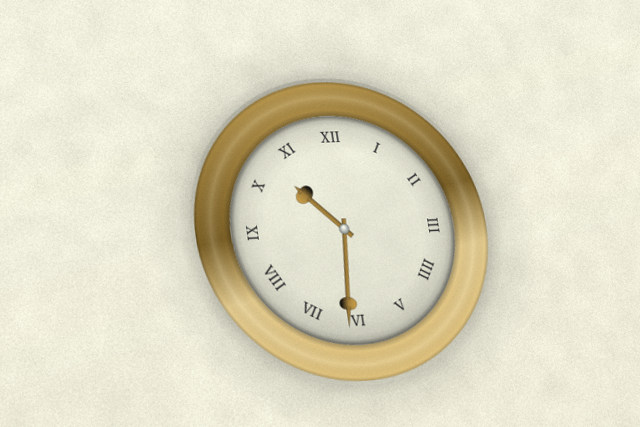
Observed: h=10 m=31
